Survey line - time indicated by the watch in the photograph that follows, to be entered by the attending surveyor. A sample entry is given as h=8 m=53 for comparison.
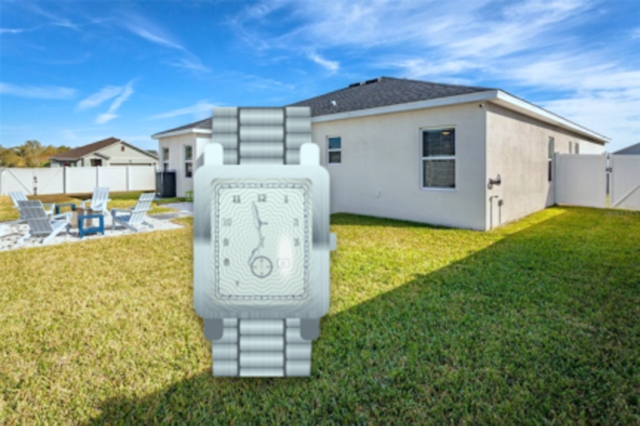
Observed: h=6 m=58
